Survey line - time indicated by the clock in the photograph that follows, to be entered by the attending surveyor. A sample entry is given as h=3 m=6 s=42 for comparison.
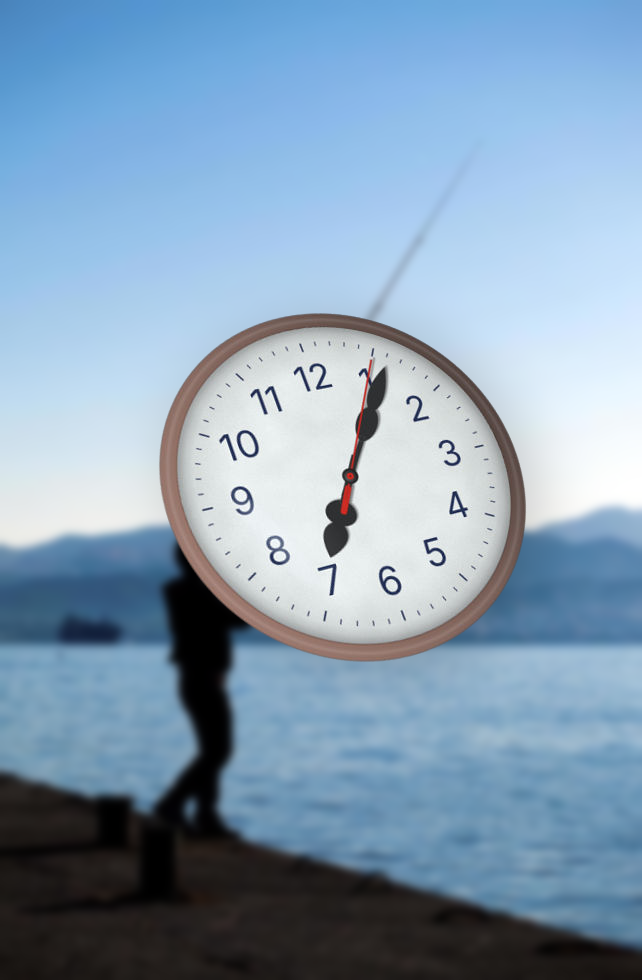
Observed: h=7 m=6 s=5
